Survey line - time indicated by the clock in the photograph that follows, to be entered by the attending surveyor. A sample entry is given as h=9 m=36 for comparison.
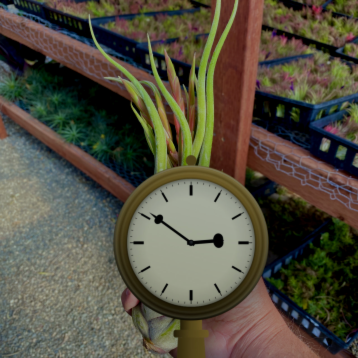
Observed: h=2 m=51
